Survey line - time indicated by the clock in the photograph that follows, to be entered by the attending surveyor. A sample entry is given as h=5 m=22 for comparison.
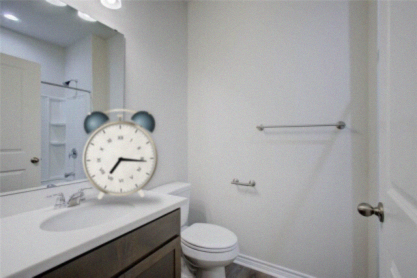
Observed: h=7 m=16
